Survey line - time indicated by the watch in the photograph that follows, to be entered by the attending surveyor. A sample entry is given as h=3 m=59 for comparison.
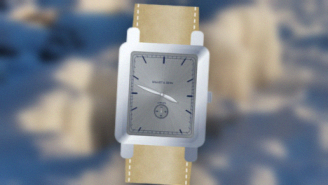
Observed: h=3 m=48
